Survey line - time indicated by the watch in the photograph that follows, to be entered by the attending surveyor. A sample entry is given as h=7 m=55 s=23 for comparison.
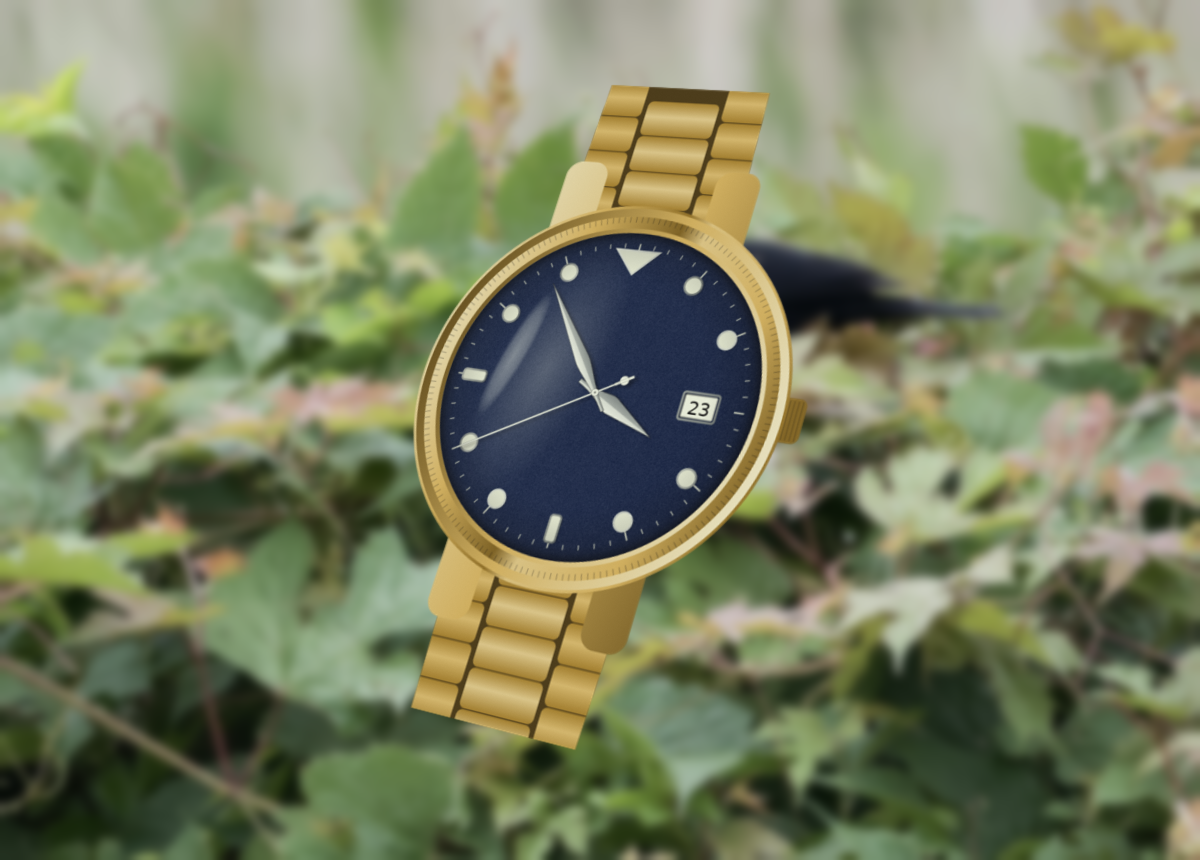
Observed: h=3 m=53 s=40
